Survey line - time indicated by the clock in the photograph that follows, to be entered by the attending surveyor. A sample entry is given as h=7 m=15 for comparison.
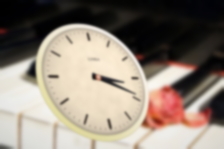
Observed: h=3 m=19
